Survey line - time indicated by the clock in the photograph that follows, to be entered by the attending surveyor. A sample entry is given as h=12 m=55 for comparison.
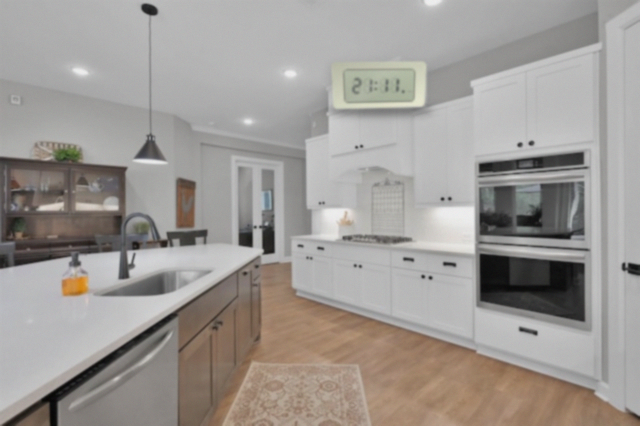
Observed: h=21 m=11
